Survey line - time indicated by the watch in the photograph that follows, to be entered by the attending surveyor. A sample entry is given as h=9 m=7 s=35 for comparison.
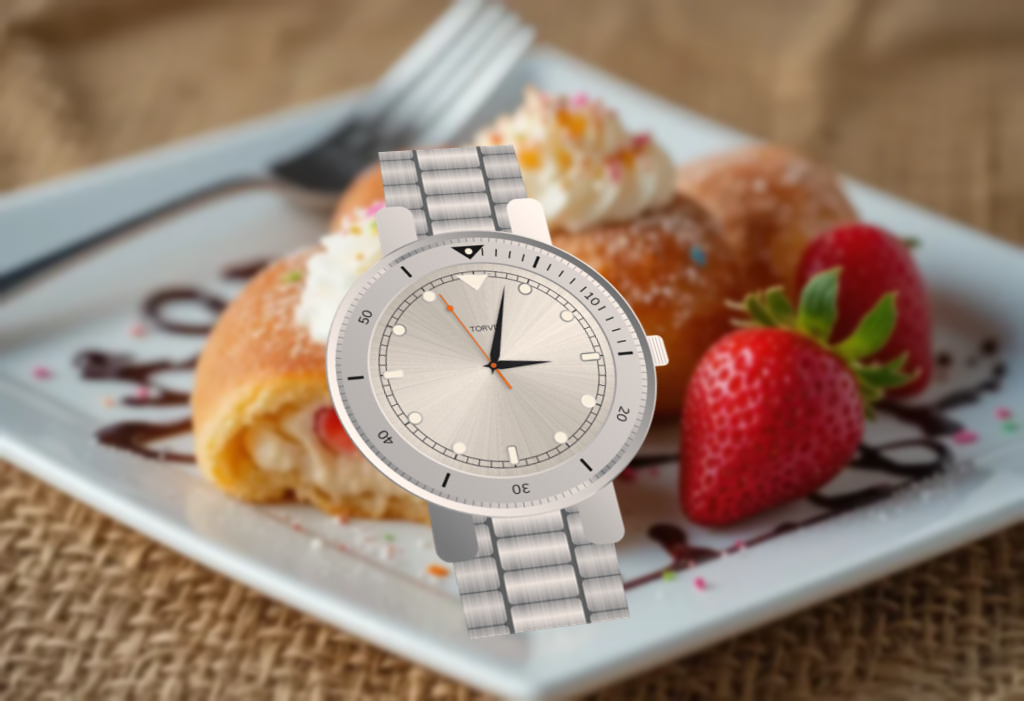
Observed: h=3 m=2 s=56
